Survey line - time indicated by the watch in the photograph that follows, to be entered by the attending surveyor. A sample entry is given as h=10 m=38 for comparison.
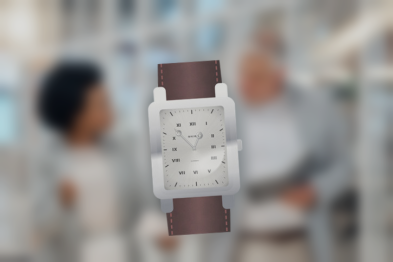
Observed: h=12 m=53
